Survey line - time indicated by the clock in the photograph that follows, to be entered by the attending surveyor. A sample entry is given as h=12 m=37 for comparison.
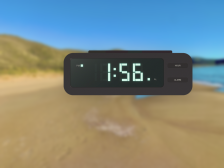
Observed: h=1 m=56
